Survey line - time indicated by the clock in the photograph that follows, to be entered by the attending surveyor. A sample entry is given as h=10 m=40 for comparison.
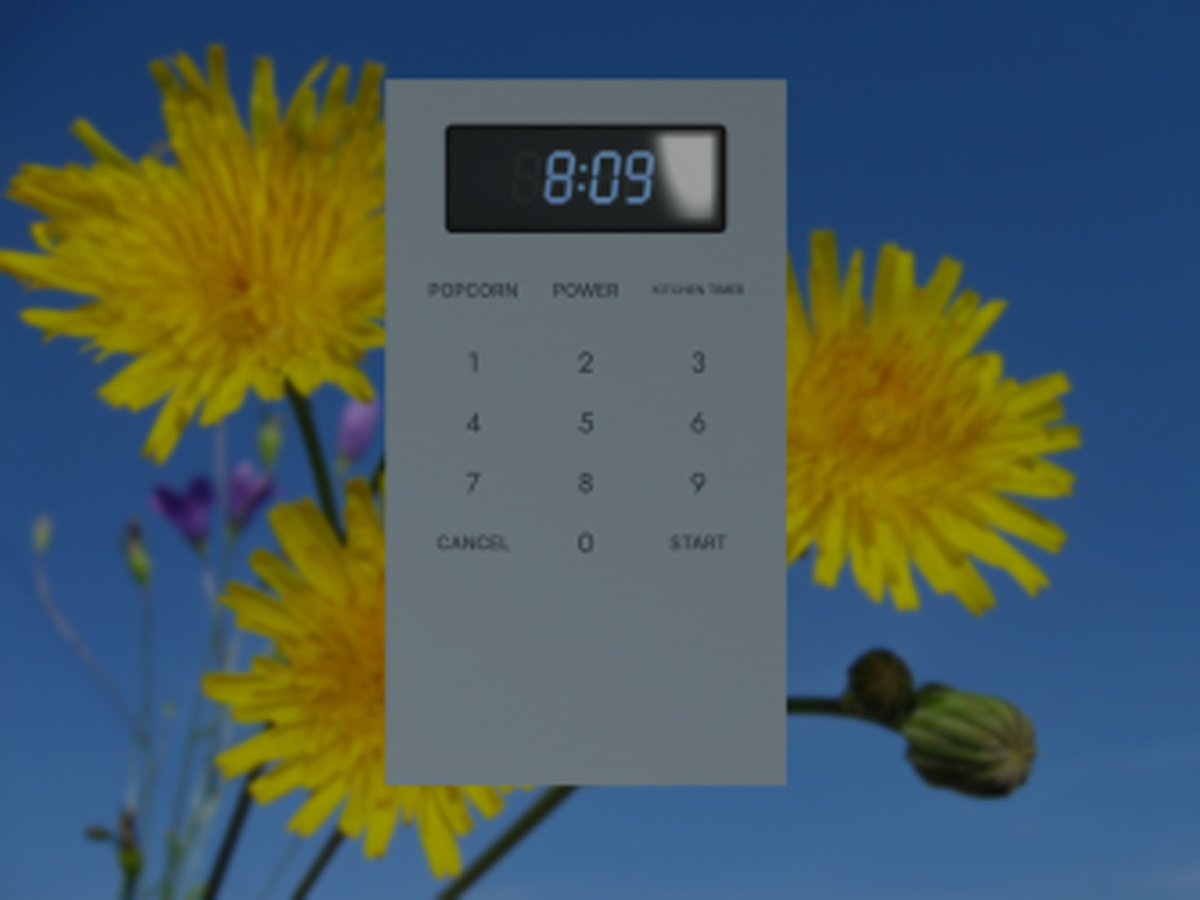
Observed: h=8 m=9
